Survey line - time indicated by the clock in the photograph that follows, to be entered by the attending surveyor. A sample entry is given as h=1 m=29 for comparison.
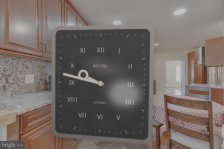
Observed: h=9 m=47
